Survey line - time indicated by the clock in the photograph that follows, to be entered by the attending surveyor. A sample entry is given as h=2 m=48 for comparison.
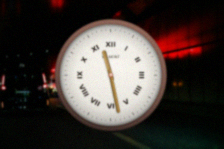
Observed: h=11 m=28
